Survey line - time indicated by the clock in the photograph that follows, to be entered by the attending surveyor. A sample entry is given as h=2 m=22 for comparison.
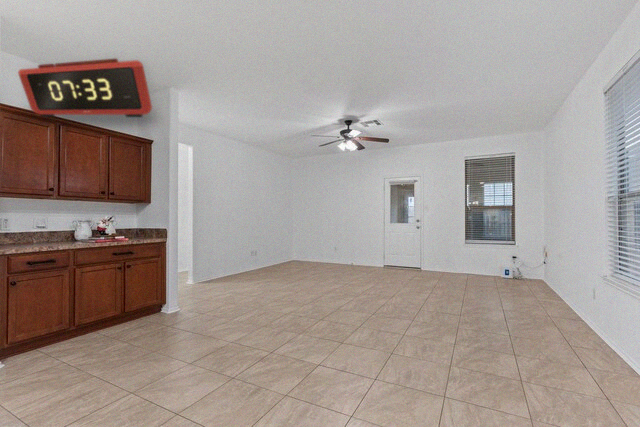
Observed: h=7 m=33
